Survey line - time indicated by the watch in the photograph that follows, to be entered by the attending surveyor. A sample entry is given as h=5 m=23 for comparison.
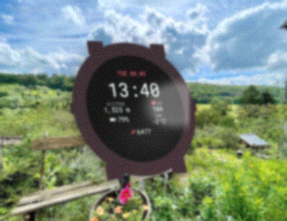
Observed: h=13 m=40
